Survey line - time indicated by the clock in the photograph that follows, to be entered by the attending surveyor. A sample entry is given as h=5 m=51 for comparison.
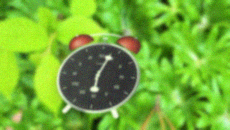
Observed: h=6 m=3
